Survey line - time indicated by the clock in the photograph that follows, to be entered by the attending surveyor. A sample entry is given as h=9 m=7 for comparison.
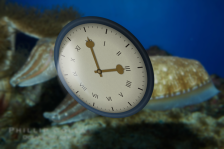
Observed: h=3 m=0
